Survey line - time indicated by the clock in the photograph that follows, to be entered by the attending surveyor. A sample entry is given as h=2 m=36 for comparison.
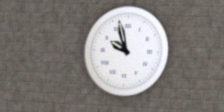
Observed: h=9 m=57
